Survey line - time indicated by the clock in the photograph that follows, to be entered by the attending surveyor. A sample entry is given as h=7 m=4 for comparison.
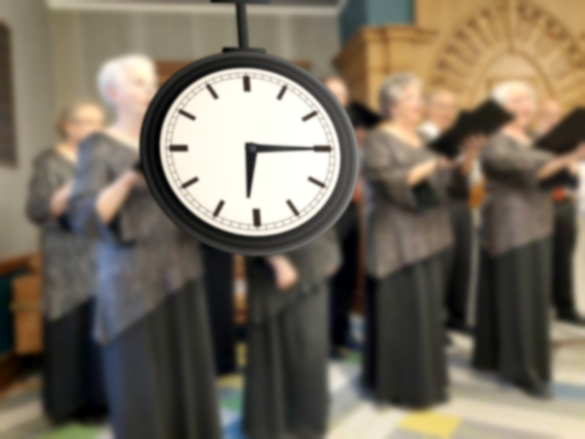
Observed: h=6 m=15
